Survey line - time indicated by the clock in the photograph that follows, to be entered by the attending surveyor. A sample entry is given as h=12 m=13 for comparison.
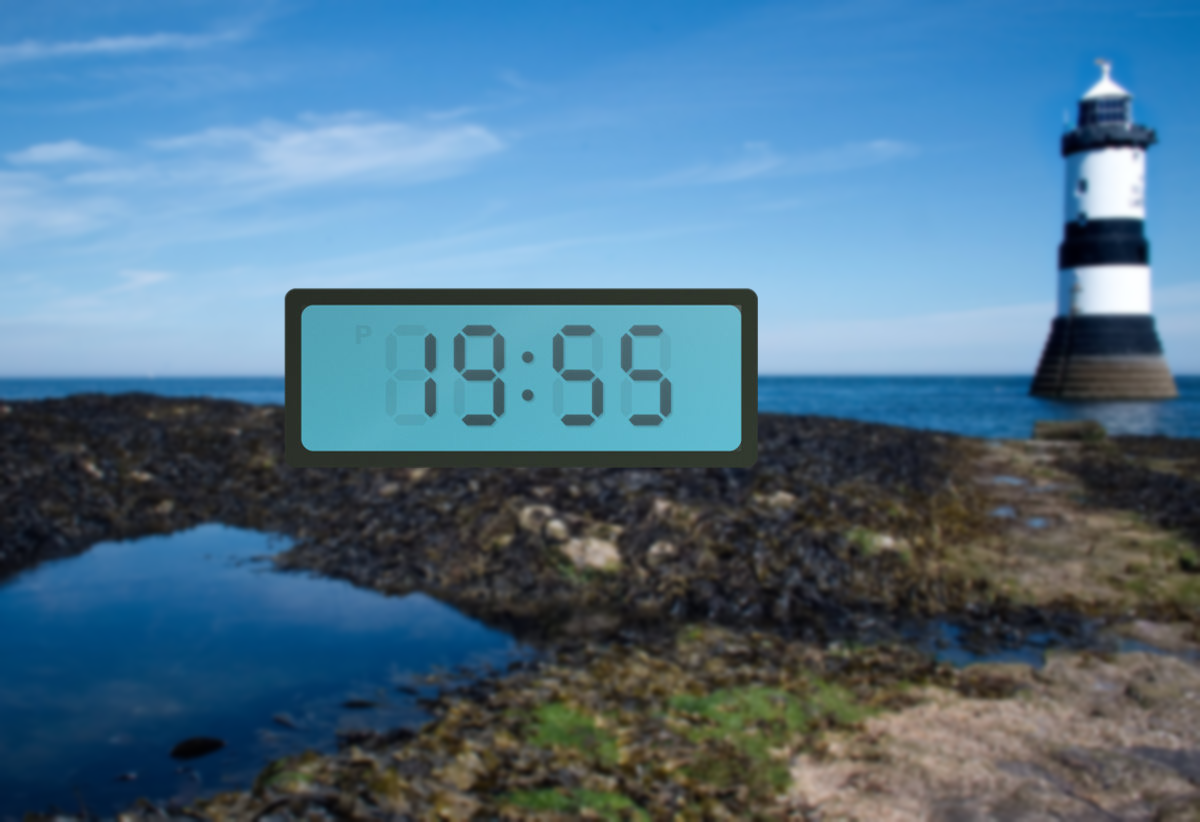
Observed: h=19 m=55
